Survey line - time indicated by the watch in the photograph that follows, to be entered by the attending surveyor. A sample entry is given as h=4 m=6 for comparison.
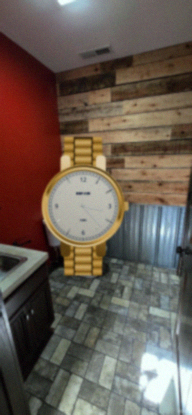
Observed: h=3 m=23
